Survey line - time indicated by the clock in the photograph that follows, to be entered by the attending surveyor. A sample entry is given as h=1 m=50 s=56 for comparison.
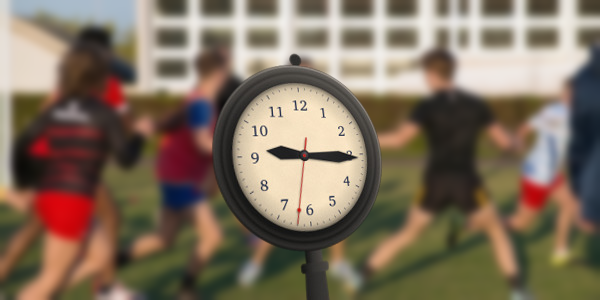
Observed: h=9 m=15 s=32
